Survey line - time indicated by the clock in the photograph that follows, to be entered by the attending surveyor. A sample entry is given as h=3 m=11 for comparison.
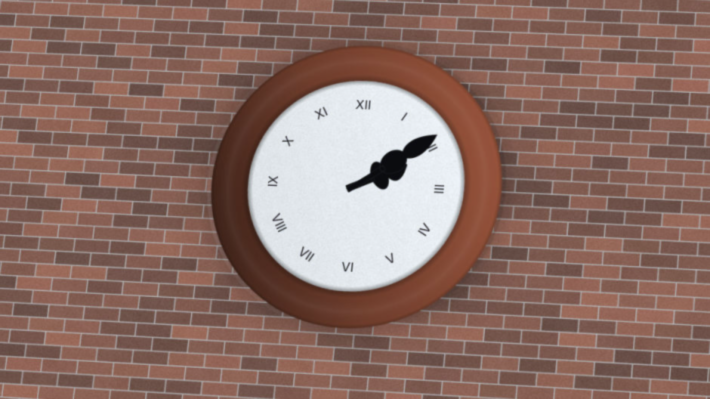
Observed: h=2 m=9
